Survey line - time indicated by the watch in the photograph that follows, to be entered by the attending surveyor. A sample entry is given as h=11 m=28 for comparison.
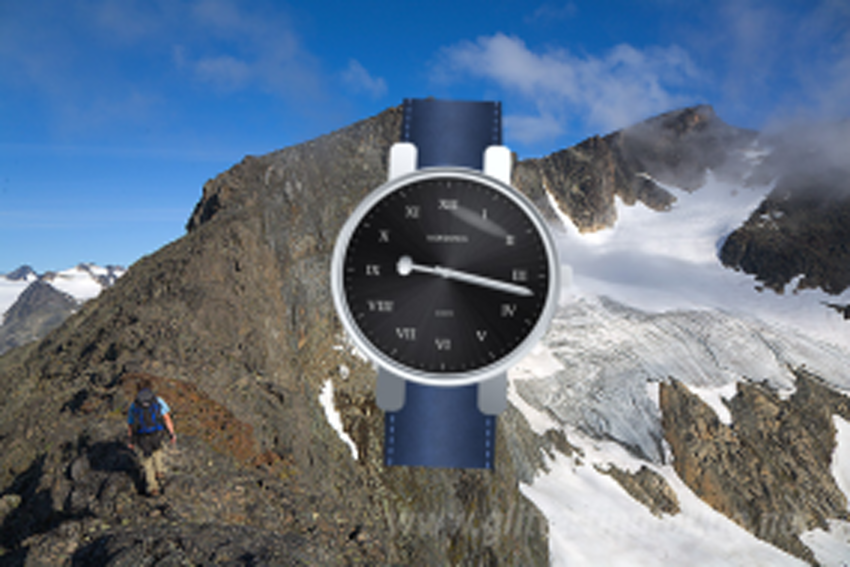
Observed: h=9 m=17
